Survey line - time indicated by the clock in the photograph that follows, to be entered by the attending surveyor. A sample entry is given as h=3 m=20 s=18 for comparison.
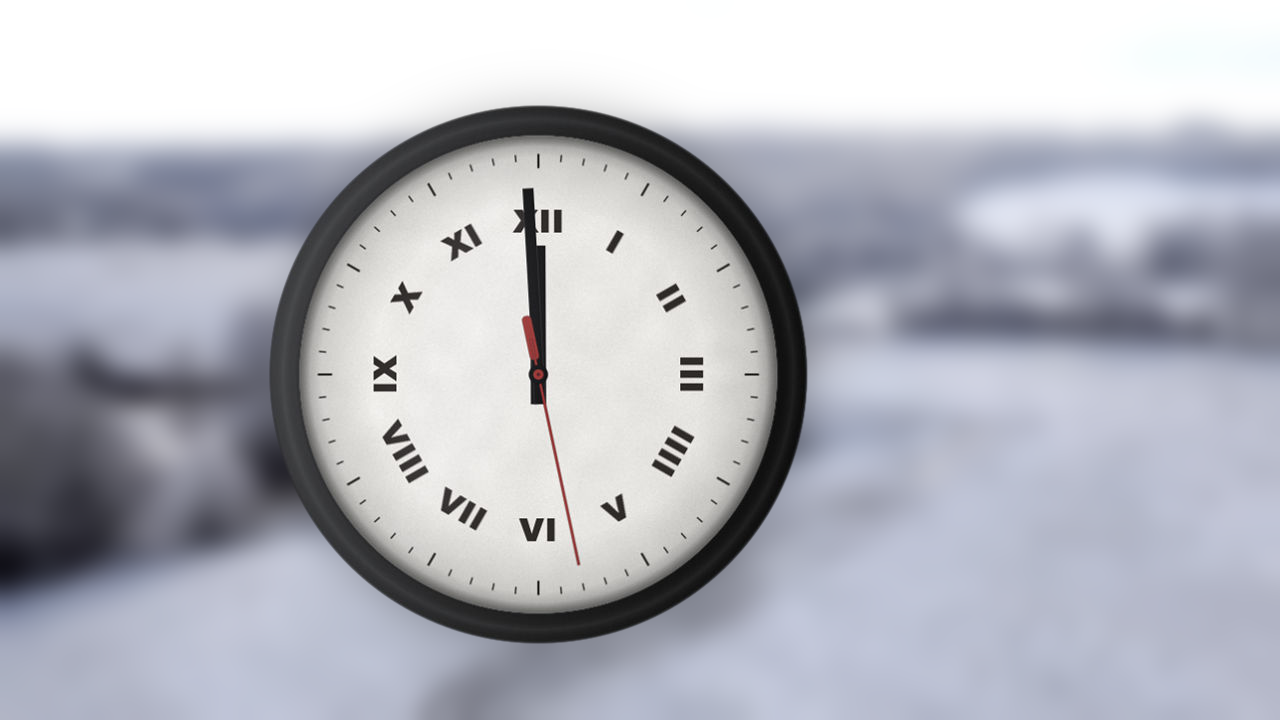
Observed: h=11 m=59 s=28
